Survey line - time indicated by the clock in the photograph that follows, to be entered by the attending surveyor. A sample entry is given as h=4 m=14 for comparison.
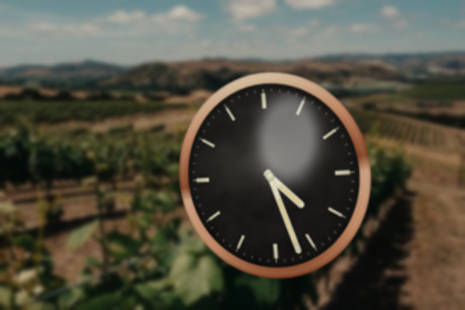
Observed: h=4 m=27
